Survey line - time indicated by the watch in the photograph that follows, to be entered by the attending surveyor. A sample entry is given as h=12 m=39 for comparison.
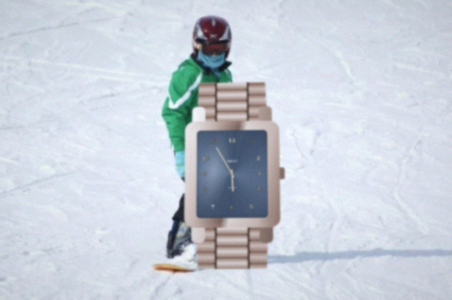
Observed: h=5 m=55
